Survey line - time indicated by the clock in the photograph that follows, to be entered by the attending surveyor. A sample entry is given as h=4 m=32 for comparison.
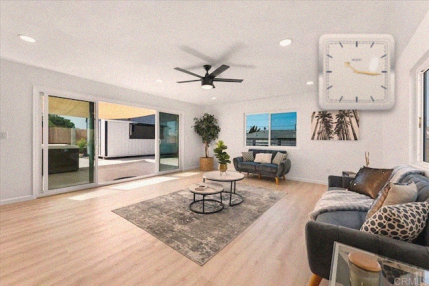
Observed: h=10 m=16
